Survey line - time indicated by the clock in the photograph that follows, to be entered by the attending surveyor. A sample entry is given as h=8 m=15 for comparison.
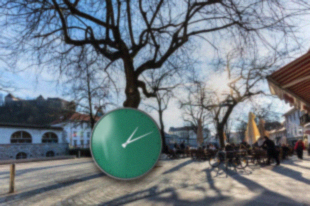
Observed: h=1 m=11
